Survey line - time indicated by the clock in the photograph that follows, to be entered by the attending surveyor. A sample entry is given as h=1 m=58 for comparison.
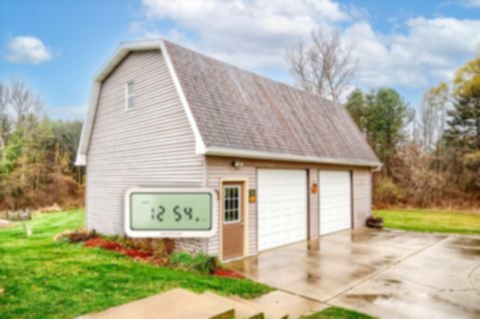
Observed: h=12 m=54
